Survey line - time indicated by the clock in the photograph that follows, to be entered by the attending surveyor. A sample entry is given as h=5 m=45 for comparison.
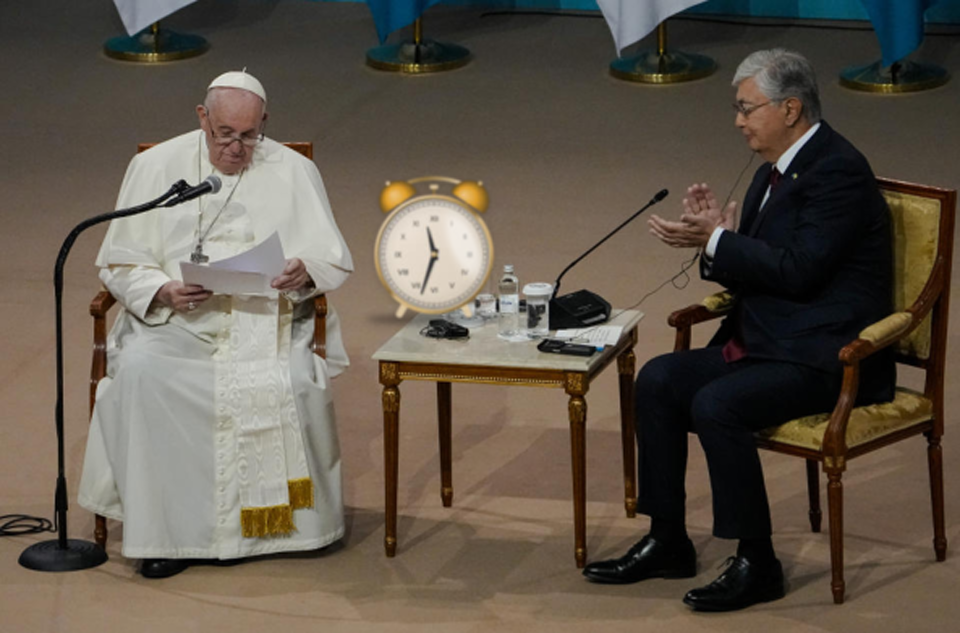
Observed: h=11 m=33
